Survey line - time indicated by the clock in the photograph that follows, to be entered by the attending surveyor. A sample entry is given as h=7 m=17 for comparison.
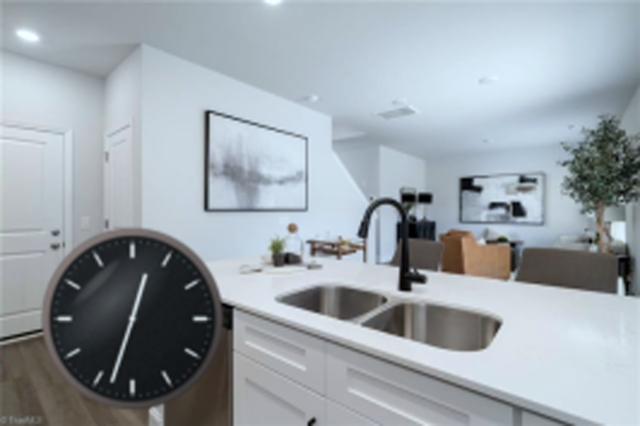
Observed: h=12 m=33
